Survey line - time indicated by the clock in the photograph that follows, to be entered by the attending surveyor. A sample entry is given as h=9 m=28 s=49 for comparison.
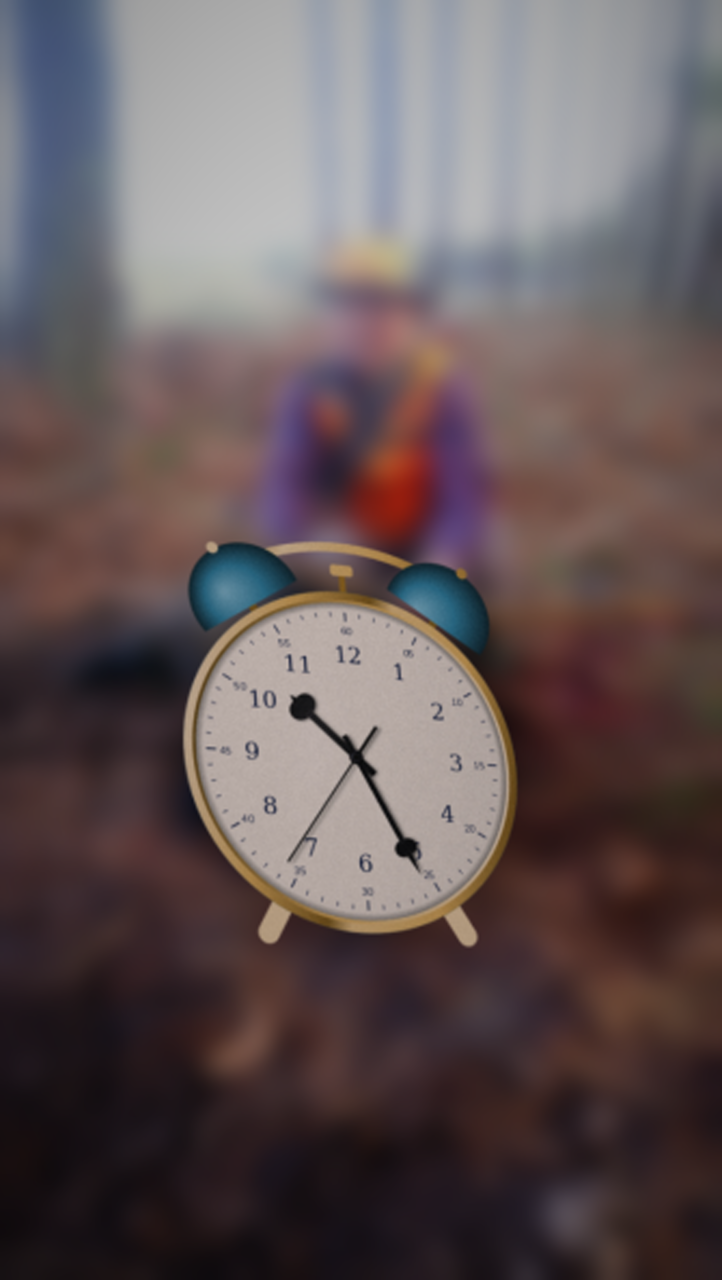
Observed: h=10 m=25 s=36
